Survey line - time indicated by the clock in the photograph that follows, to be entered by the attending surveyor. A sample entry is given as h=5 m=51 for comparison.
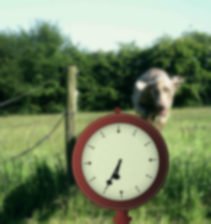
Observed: h=6 m=35
